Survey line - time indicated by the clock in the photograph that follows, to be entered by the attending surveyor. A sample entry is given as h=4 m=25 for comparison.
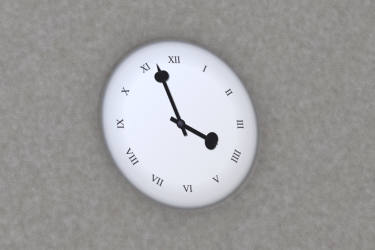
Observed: h=3 m=57
